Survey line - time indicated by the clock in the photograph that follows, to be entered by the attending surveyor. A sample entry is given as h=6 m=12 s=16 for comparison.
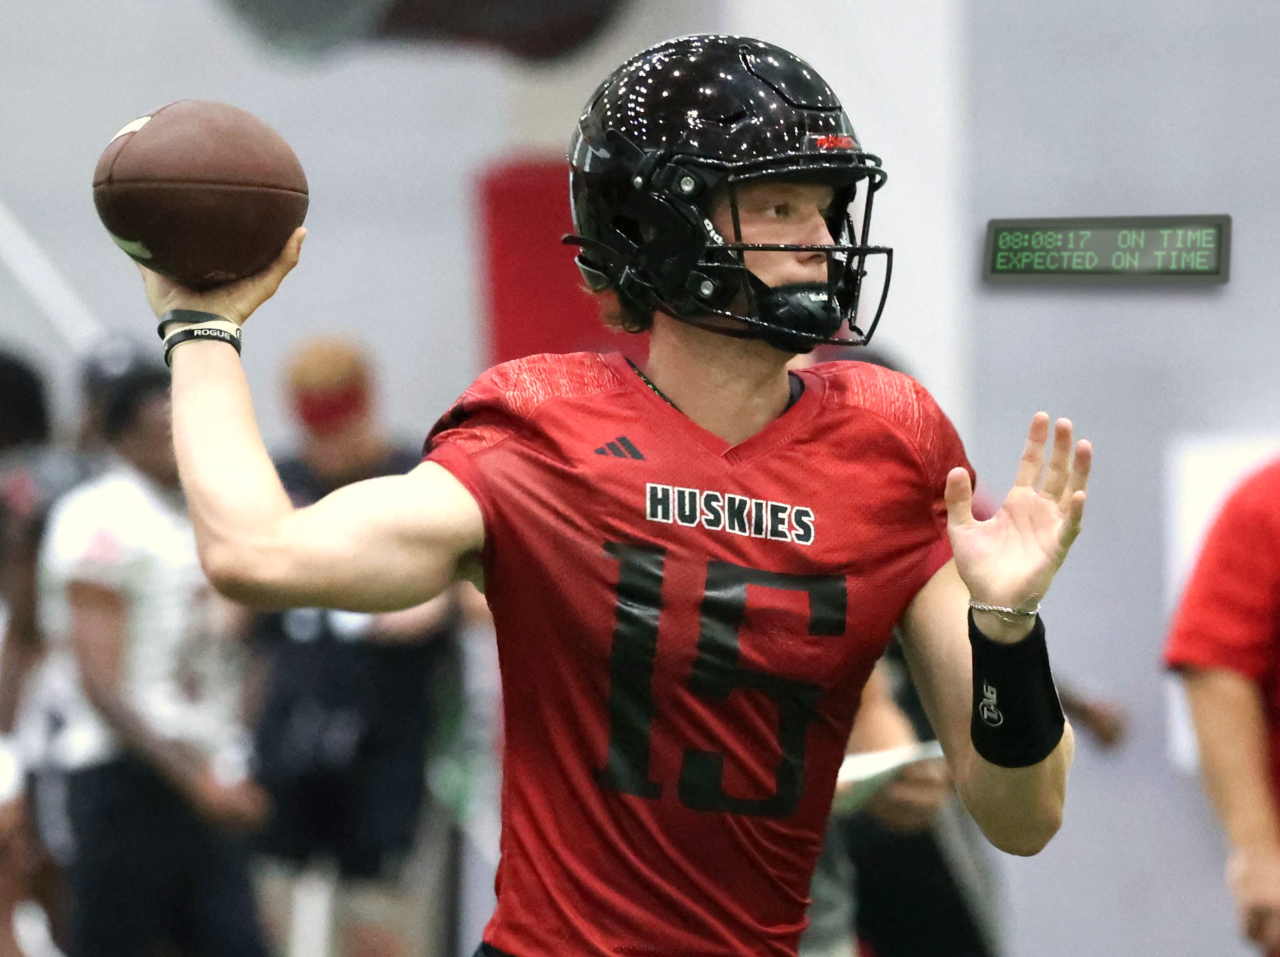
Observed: h=8 m=8 s=17
